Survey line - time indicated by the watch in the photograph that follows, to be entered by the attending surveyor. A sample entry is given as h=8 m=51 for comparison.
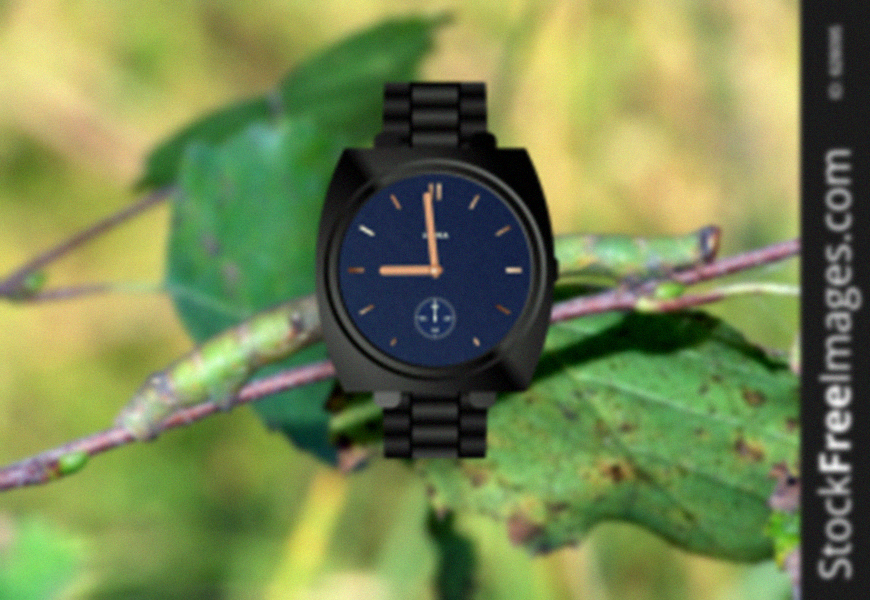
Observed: h=8 m=59
